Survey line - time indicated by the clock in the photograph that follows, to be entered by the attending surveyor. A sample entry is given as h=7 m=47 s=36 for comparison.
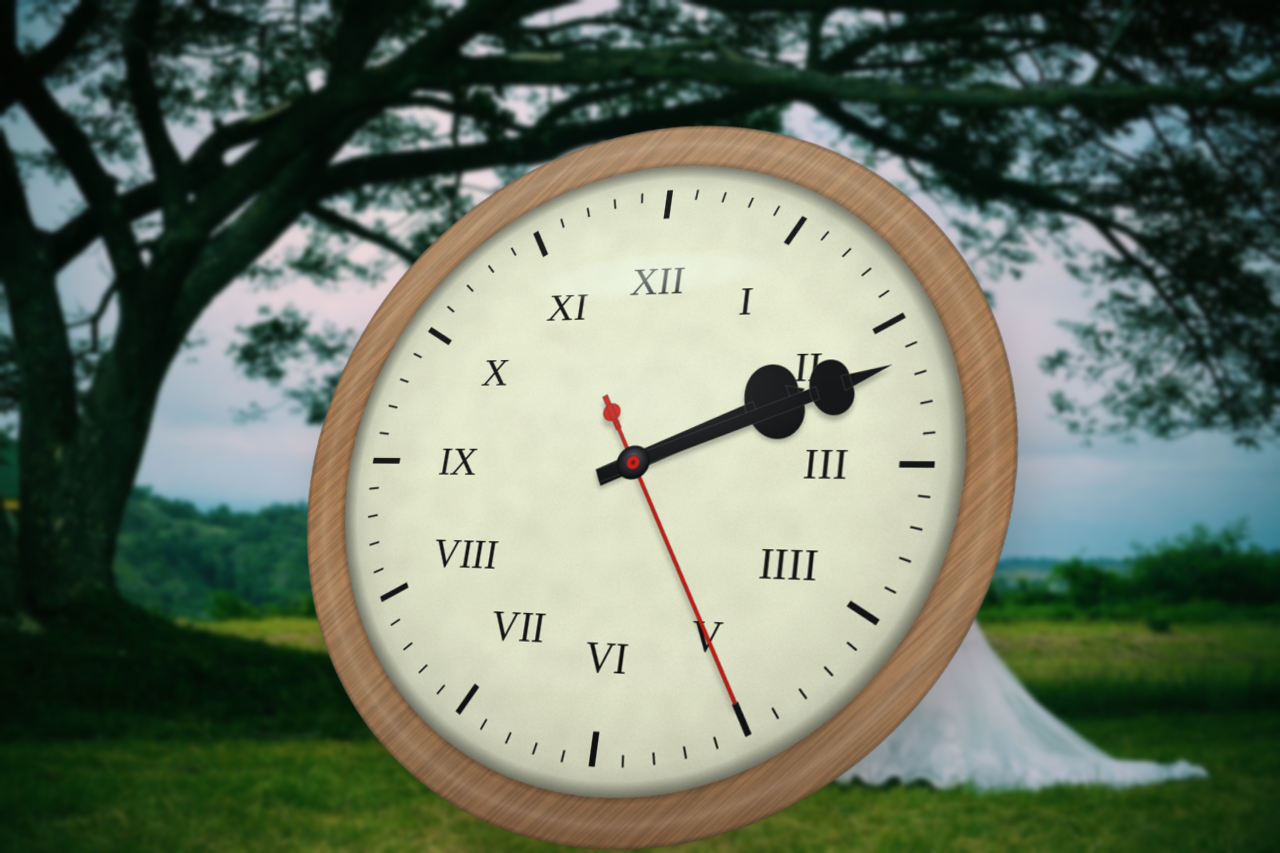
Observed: h=2 m=11 s=25
